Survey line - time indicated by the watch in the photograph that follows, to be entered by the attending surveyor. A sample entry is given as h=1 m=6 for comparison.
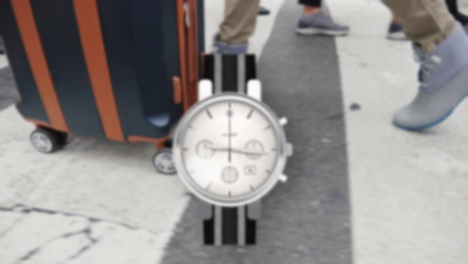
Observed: h=9 m=16
